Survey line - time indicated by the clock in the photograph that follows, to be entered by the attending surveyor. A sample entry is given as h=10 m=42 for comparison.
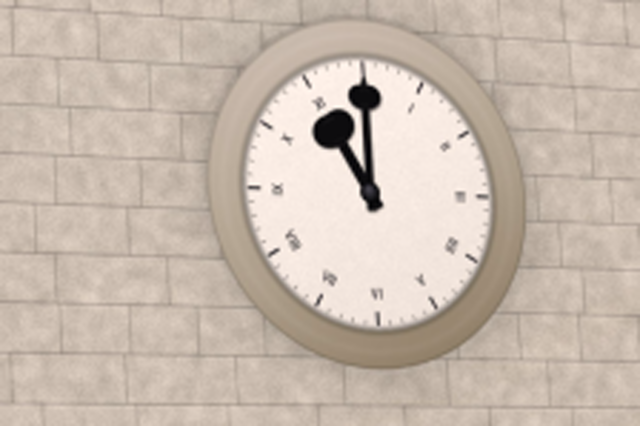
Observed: h=11 m=0
